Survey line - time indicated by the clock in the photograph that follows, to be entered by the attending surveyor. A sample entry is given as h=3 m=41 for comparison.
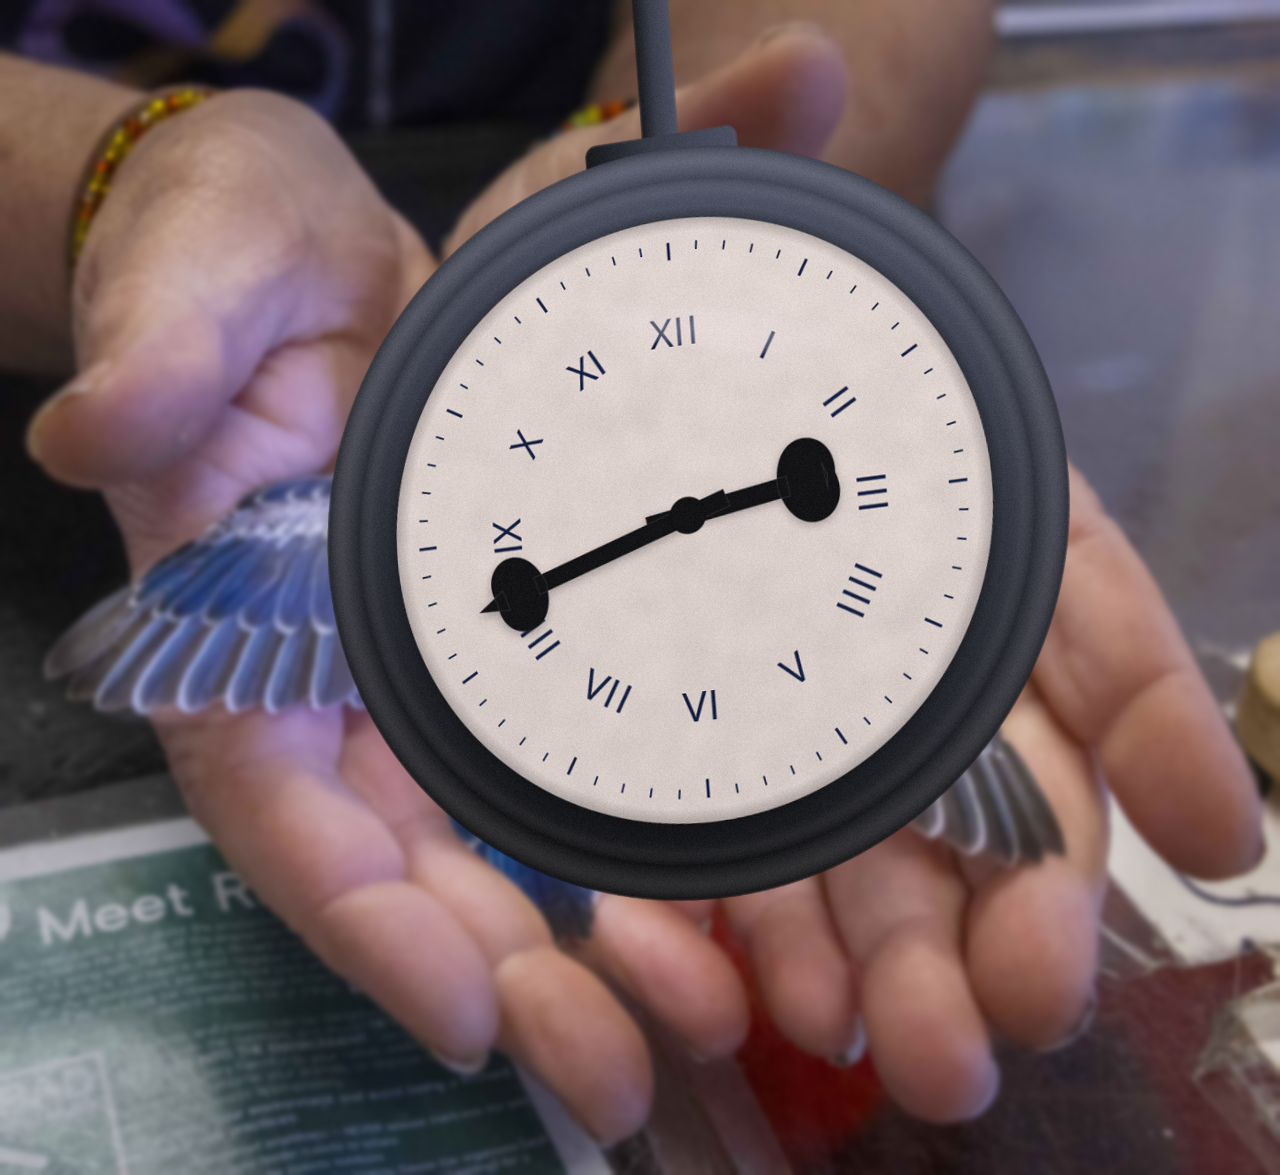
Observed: h=2 m=42
